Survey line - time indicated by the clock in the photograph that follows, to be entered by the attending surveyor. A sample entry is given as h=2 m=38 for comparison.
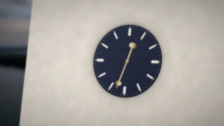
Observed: h=12 m=33
